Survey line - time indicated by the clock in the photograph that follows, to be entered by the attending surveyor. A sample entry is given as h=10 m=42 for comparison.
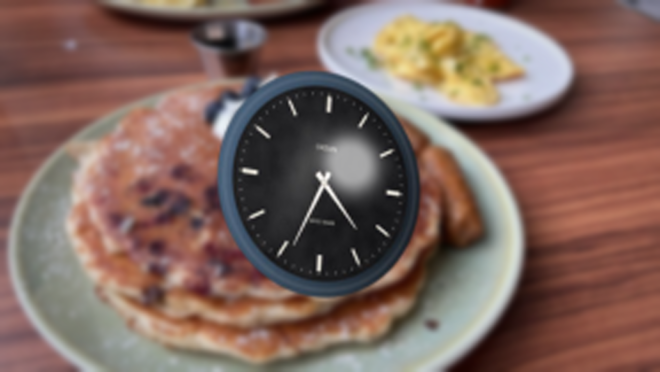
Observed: h=4 m=34
